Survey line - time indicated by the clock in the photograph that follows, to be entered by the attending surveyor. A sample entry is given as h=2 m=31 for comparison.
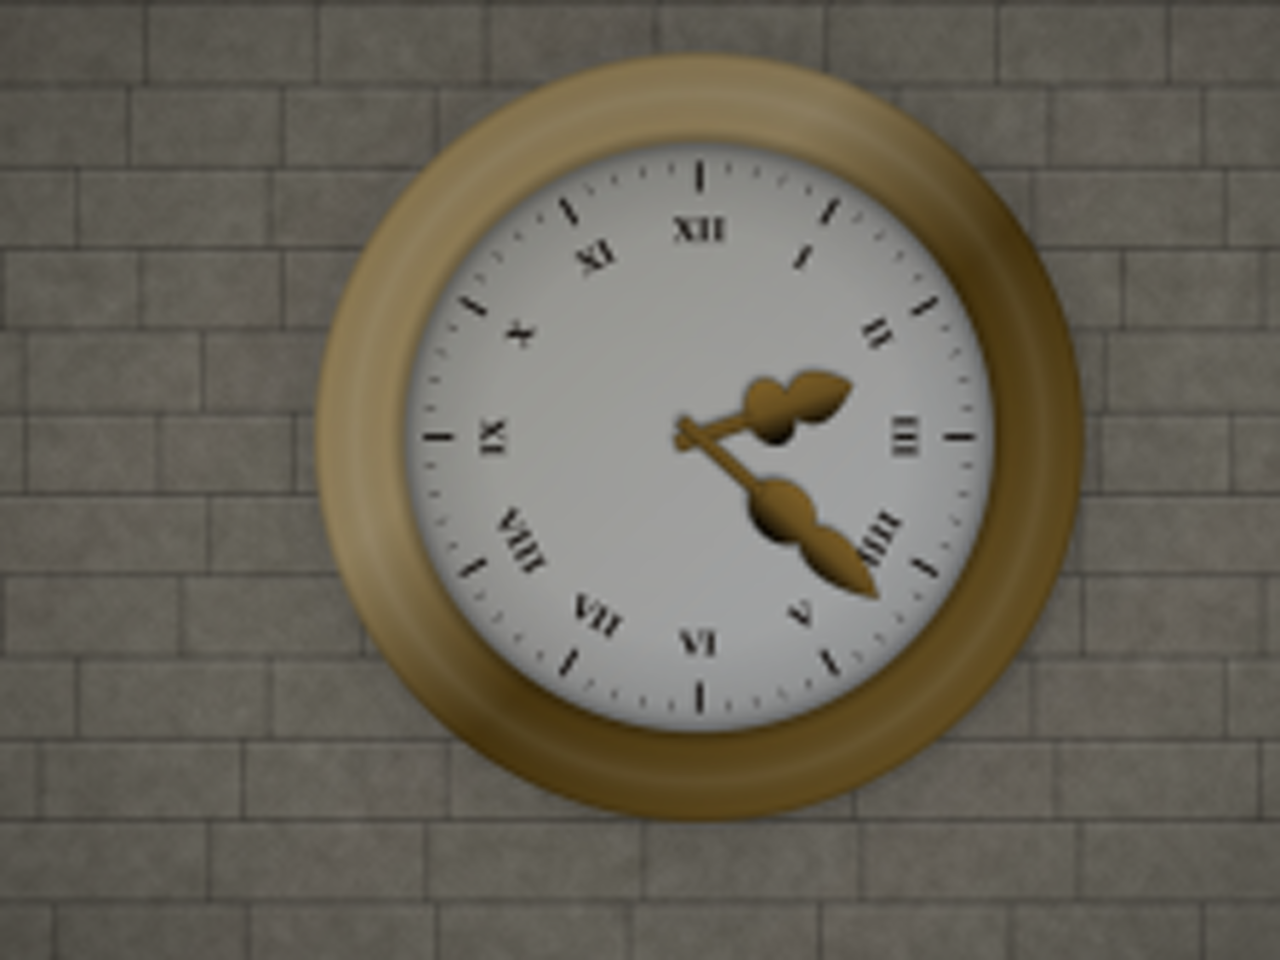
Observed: h=2 m=22
